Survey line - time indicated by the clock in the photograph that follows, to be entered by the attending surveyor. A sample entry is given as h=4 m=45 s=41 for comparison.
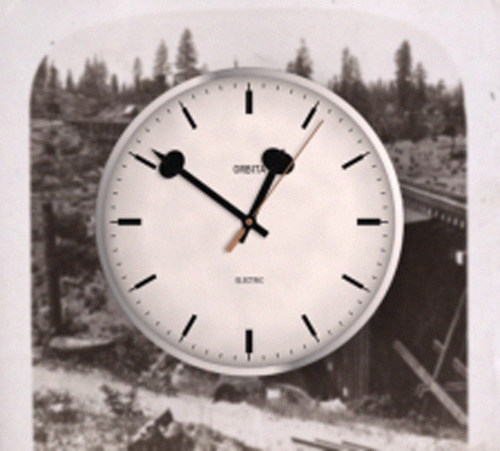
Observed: h=12 m=51 s=6
